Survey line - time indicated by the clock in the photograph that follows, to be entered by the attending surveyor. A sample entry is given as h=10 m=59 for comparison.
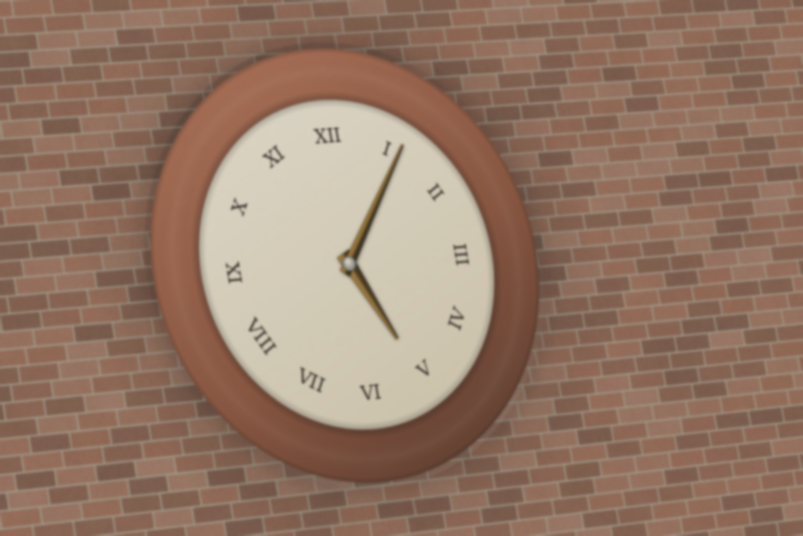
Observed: h=5 m=6
